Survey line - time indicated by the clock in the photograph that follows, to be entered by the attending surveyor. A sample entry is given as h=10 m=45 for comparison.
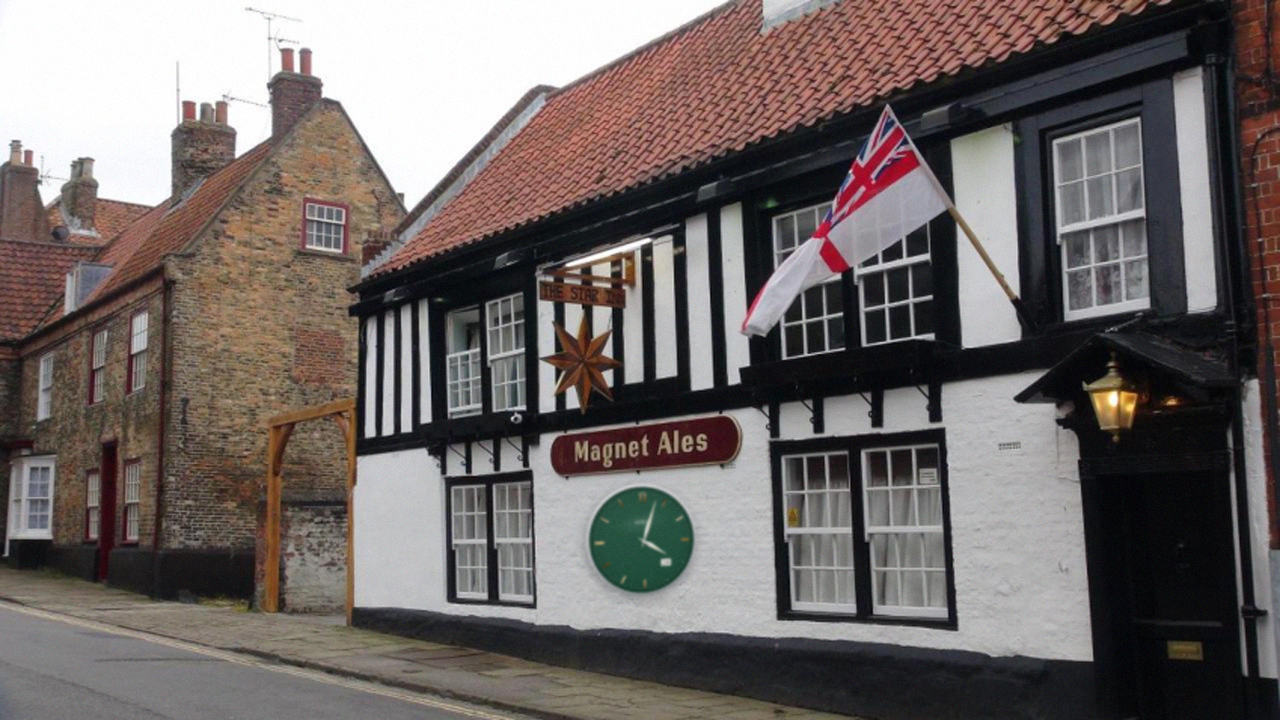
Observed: h=4 m=3
